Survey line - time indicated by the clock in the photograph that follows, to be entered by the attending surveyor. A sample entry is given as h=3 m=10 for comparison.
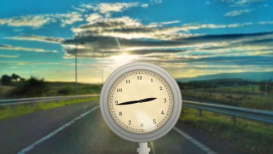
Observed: h=2 m=44
